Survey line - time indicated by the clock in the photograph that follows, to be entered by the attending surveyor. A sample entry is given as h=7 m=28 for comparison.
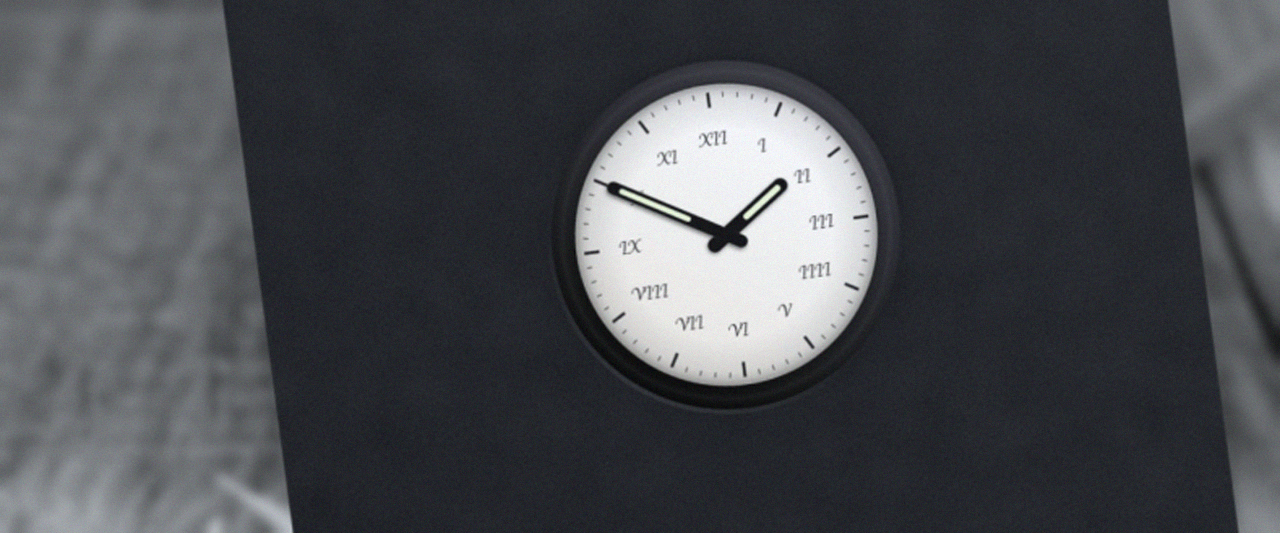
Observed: h=1 m=50
